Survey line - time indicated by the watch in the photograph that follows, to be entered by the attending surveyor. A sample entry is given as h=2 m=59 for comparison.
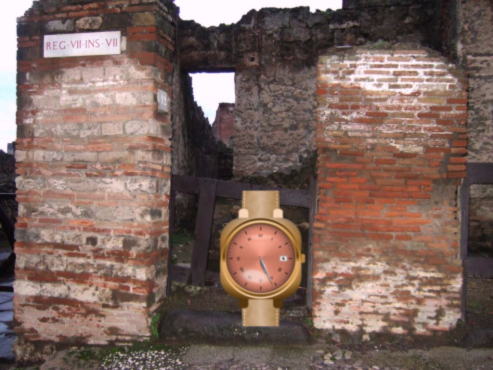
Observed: h=5 m=26
